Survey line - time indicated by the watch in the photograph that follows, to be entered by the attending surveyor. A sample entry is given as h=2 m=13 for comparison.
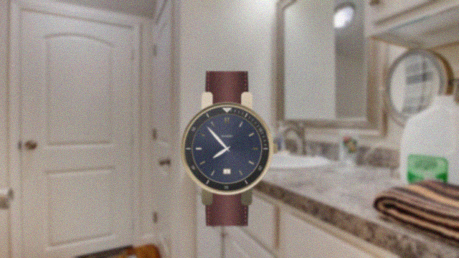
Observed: h=7 m=53
